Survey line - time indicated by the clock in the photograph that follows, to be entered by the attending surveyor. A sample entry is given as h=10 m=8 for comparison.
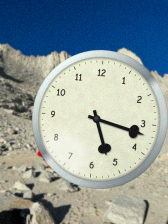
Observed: h=5 m=17
